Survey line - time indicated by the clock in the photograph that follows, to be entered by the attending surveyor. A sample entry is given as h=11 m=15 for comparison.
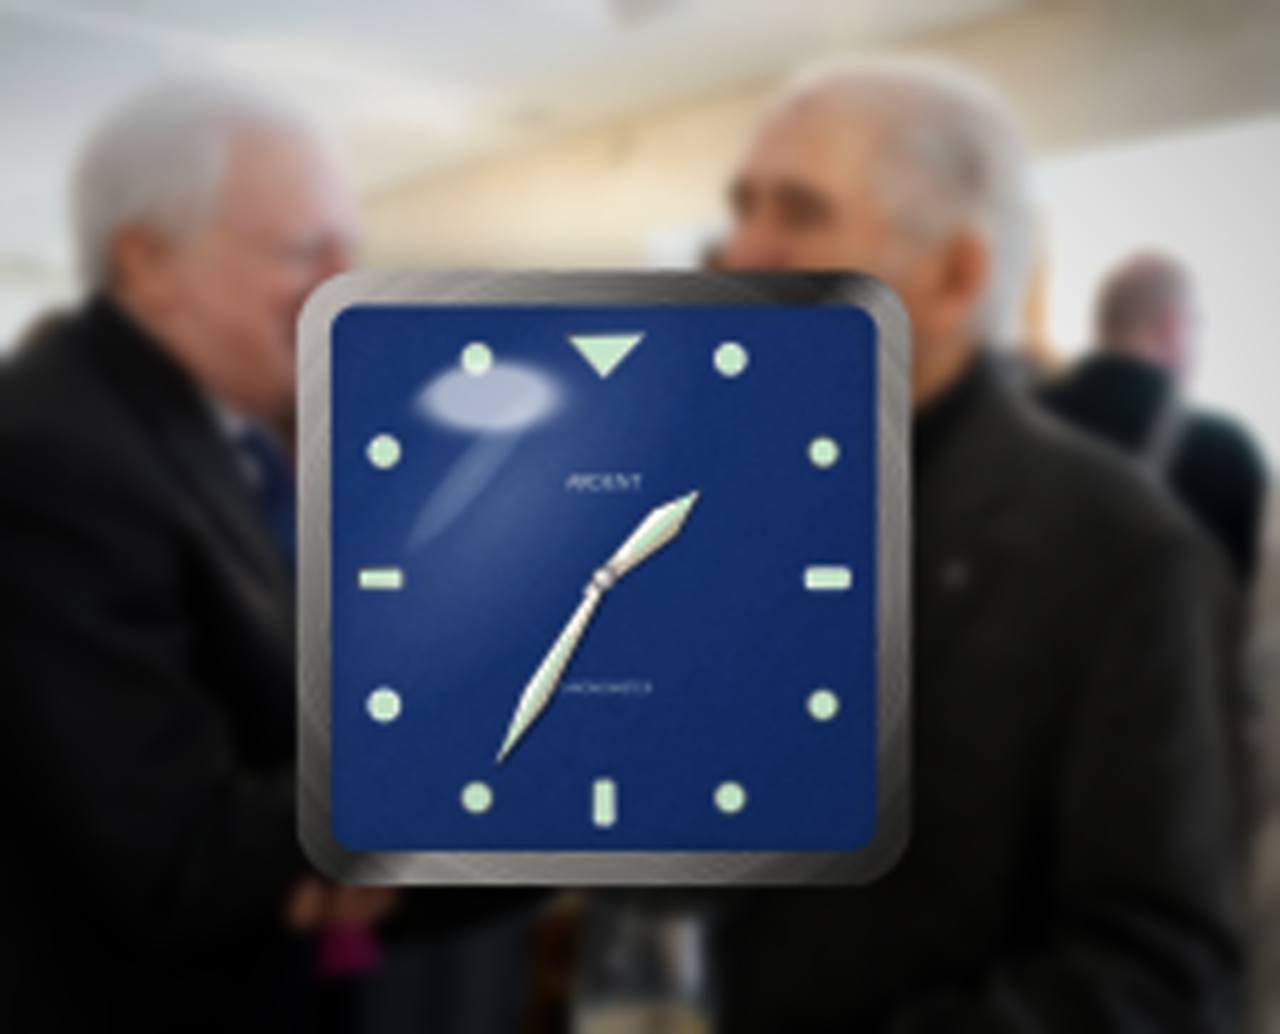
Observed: h=1 m=35
